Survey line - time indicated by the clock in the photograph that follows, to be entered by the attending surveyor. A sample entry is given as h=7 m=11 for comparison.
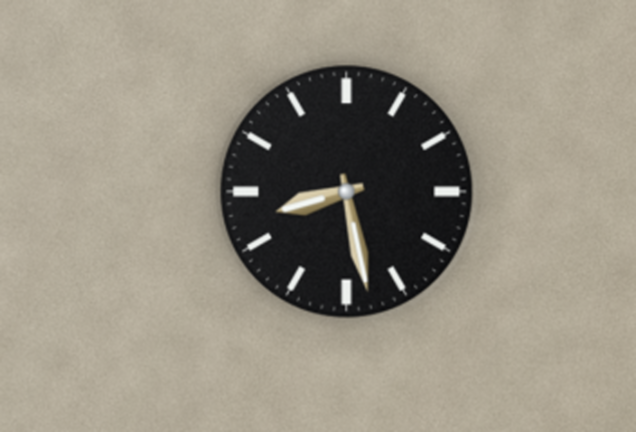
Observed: h=8 m=28
